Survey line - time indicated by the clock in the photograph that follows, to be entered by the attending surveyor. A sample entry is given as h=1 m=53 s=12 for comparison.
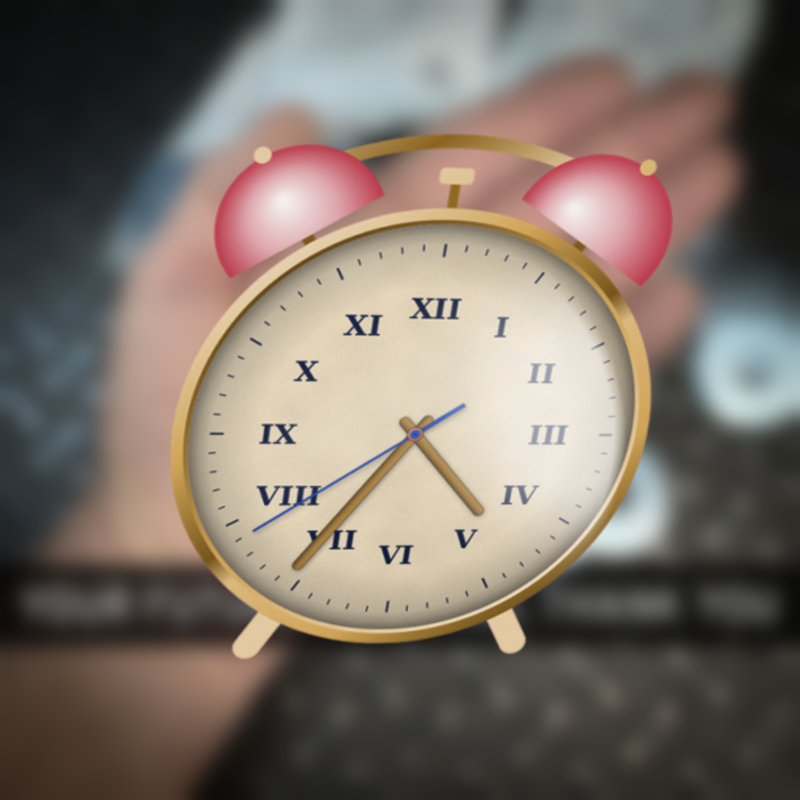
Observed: h=4 m=35 s=39
